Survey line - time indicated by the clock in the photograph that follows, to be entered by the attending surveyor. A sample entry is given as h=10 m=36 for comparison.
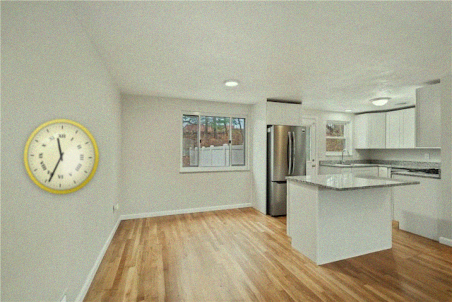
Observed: h=11 m=34
